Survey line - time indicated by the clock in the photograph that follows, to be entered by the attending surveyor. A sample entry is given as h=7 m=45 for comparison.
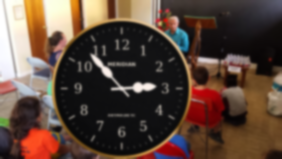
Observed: h=2 m=53
